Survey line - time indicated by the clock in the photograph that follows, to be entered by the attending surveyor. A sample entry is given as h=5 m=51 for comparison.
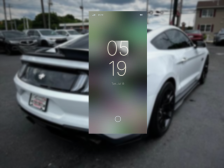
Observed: h=5 m=19
